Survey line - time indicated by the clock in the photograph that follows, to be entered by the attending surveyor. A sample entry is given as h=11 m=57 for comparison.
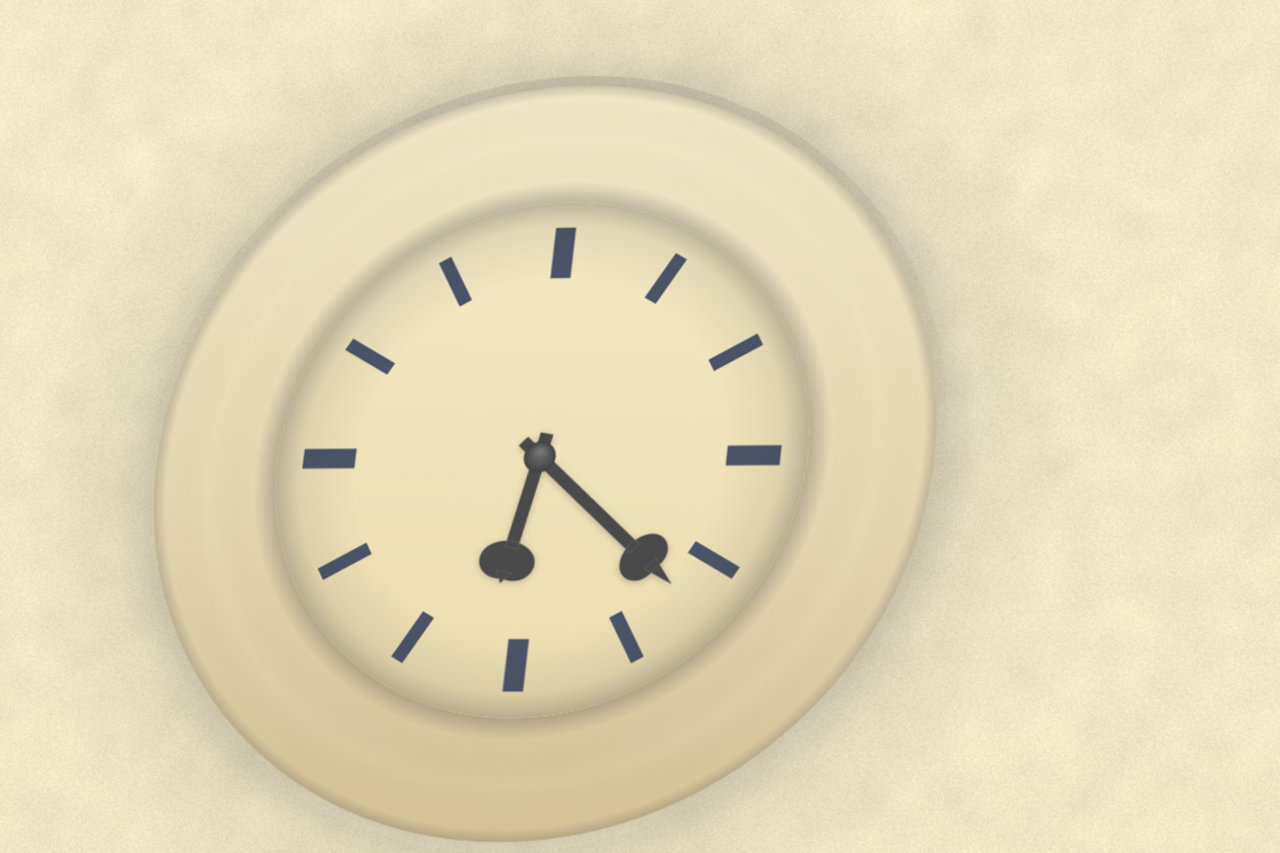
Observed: h=6 m=22
